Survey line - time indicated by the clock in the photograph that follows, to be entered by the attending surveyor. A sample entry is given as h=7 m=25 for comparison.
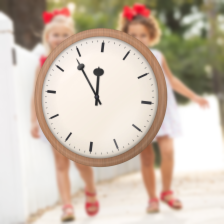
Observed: h=11 m=54
